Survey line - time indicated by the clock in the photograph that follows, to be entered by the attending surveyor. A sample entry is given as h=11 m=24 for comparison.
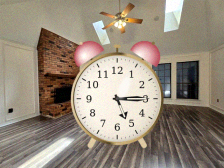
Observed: h=5 m=15
